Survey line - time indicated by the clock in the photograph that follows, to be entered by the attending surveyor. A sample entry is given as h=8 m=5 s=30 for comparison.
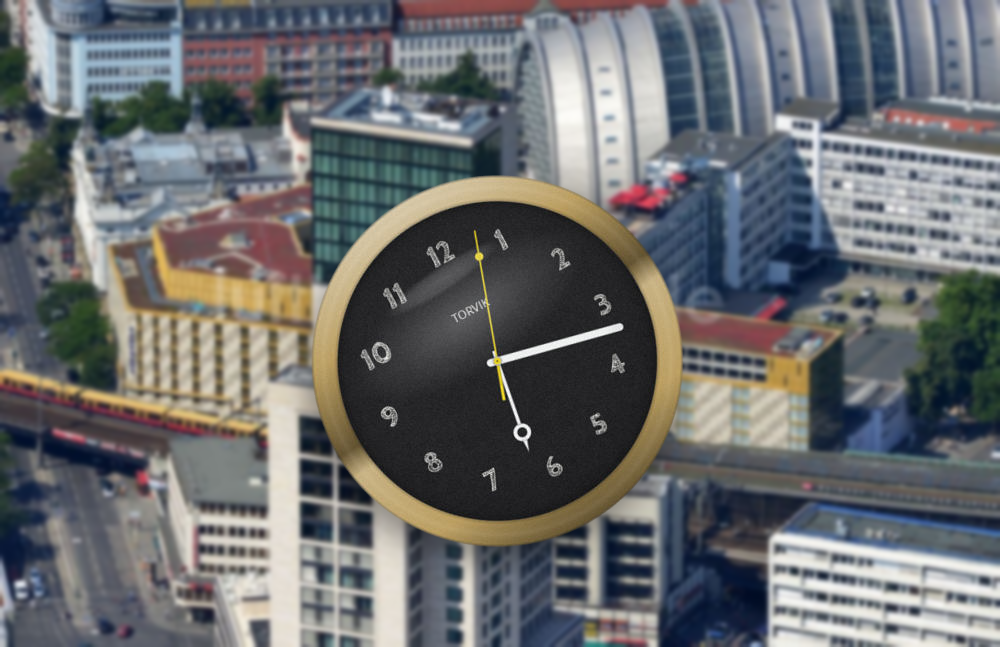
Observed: h=6 m=17 s=3
